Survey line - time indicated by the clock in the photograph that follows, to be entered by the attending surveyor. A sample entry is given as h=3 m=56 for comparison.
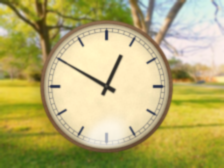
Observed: h=12 m=50
